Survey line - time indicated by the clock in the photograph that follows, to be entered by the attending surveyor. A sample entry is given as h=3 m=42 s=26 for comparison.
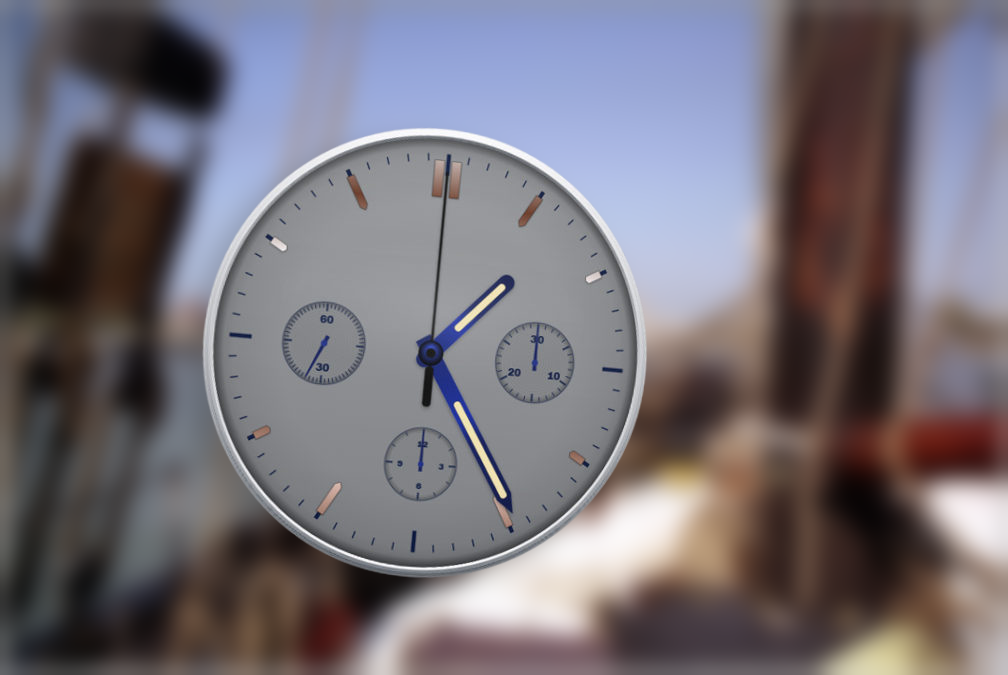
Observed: h=1 m=24 s=34
